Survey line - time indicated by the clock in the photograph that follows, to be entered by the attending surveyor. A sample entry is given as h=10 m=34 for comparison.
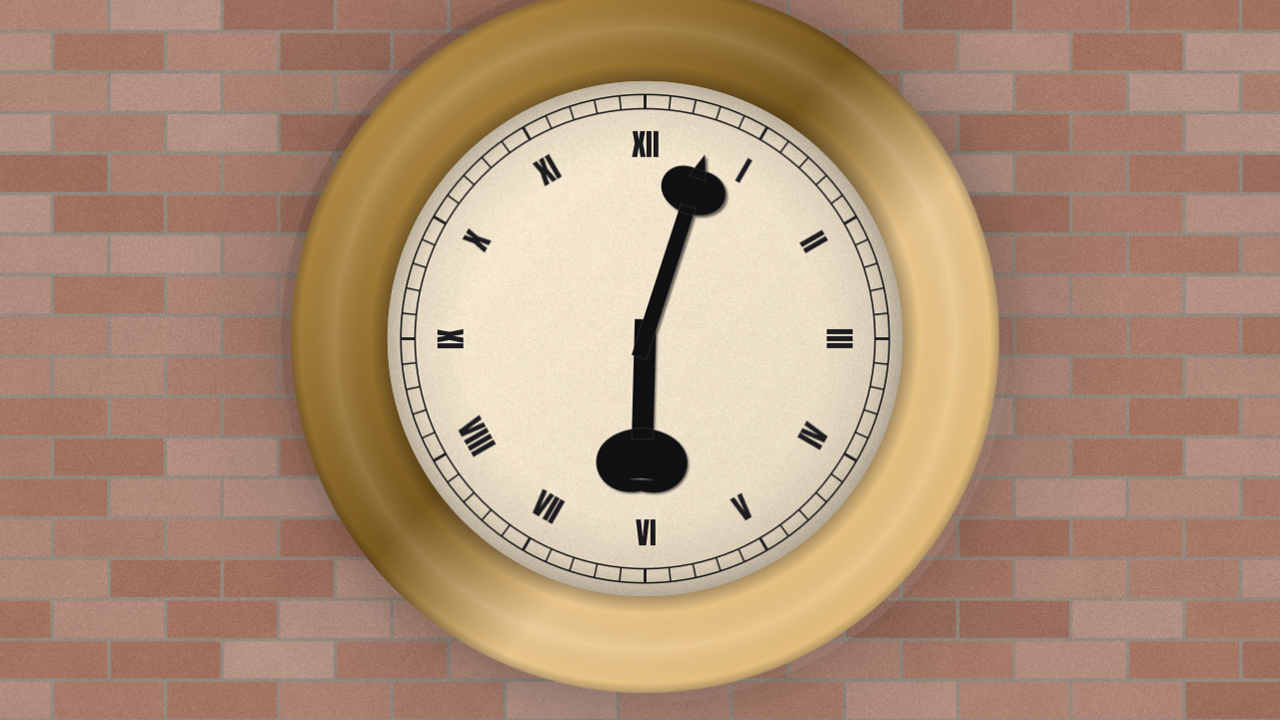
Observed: h=6 m=3
